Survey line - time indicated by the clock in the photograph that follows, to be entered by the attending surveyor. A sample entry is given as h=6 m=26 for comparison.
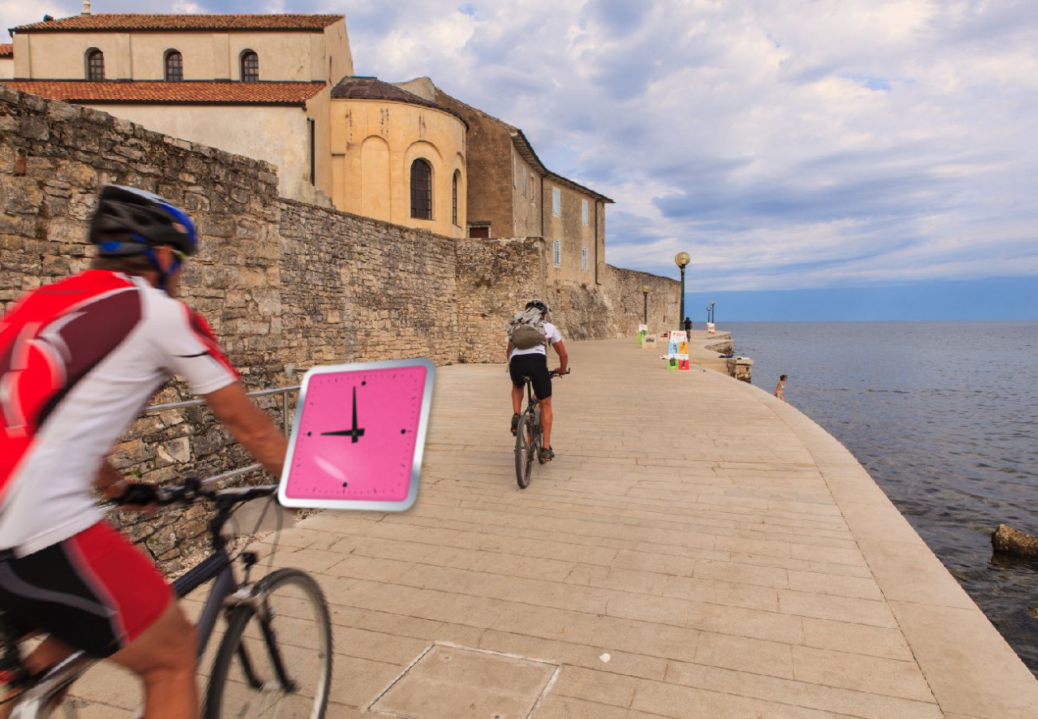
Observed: h=8 m=58
